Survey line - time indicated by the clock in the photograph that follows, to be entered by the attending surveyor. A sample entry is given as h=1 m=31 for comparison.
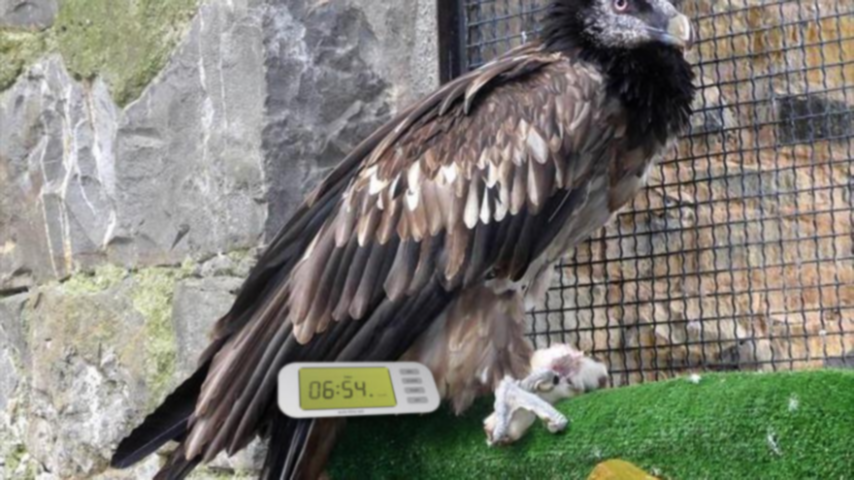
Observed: h=6 m=54
